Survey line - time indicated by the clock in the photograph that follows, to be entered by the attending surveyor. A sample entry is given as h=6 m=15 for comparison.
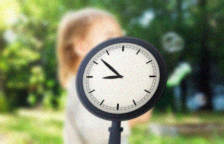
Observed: h=8 m=52
